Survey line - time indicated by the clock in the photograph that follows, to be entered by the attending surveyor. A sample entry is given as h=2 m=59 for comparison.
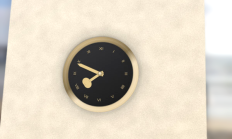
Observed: h=7 m=49
